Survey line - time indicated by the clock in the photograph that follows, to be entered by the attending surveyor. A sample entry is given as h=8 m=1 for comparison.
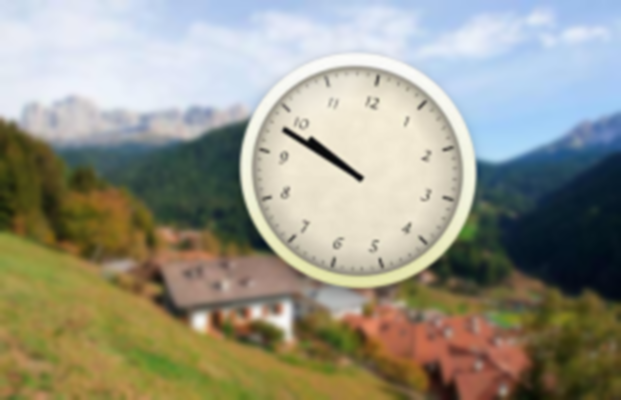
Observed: h=9 m=48
